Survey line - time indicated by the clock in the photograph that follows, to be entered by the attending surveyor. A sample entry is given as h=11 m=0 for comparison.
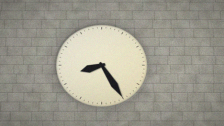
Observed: h=8 m=25
